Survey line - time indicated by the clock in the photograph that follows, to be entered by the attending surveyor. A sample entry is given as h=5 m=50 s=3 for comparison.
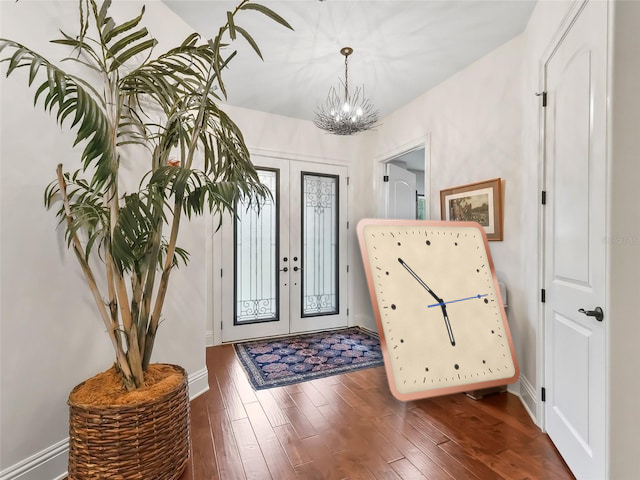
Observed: h=5 m=53 s=14
